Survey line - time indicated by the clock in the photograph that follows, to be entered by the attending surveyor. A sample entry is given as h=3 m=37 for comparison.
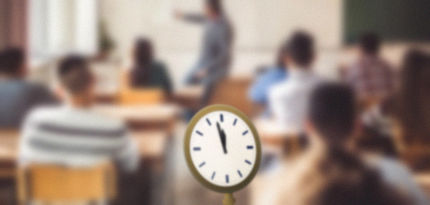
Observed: h=11 m=58
